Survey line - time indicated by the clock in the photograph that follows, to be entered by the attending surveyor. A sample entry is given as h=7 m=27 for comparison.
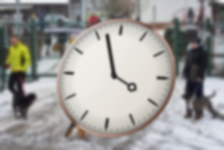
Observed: h=3 m=57
